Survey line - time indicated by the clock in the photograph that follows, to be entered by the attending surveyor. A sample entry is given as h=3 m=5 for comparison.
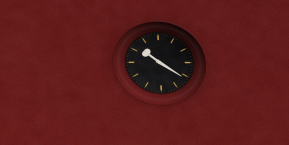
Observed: h=10 m=21
